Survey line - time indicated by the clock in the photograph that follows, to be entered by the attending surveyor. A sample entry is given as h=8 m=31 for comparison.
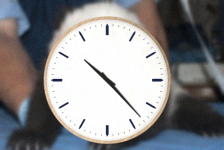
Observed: h=10 m=23
